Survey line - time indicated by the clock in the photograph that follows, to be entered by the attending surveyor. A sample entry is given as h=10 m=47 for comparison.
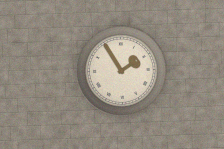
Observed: h=1 m=55
